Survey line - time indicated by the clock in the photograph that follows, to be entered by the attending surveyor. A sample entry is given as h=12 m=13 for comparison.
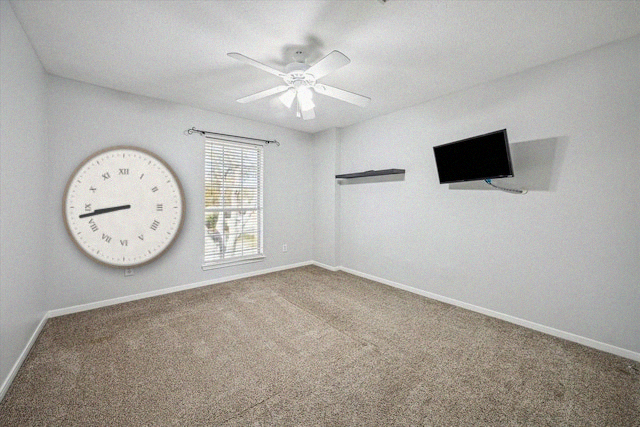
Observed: h=8 m=43
